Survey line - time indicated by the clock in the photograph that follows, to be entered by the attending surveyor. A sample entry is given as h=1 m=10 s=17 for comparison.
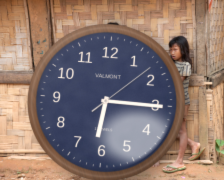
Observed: h=6 m=15 s=8
